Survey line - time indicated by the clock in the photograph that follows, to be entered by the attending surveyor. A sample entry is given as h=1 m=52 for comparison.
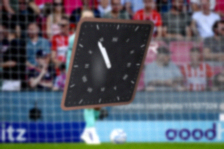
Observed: h=10 m=54
